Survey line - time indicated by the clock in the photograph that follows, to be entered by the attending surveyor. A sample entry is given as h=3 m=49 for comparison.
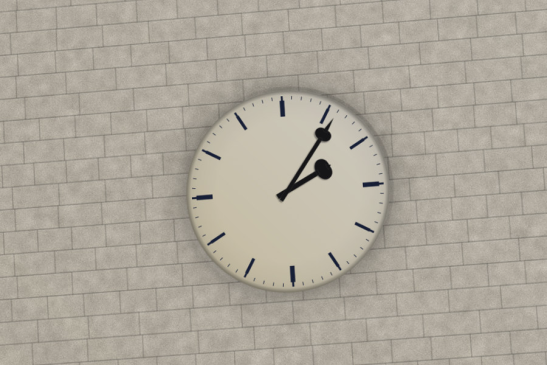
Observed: h=2 m=6
